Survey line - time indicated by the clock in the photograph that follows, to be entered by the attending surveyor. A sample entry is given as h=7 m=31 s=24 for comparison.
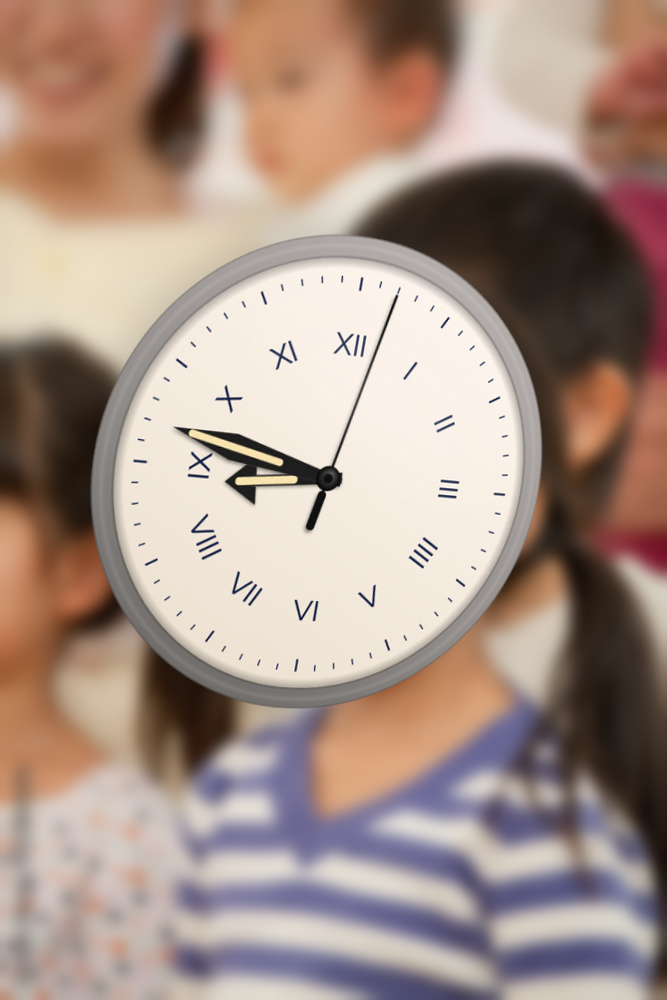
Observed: h=8 m=47 s=2
